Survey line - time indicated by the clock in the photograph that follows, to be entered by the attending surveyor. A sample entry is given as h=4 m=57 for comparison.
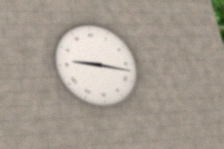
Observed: h=9 m=17
